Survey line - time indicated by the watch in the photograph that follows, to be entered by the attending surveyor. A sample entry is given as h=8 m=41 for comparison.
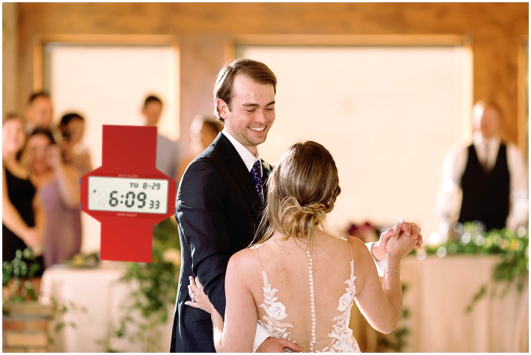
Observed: h=6 m=9
